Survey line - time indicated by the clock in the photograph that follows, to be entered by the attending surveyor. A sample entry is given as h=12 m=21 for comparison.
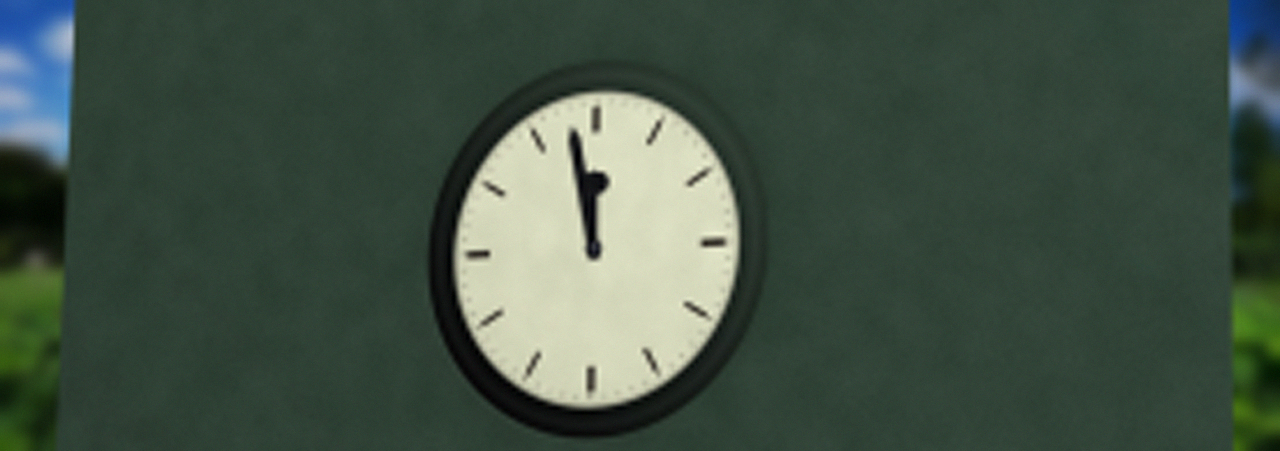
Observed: h=11 m=58
